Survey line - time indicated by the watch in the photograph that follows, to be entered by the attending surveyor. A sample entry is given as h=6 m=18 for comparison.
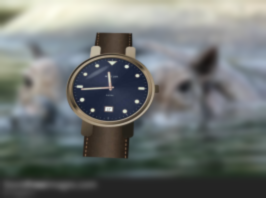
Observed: h=11 m=44
